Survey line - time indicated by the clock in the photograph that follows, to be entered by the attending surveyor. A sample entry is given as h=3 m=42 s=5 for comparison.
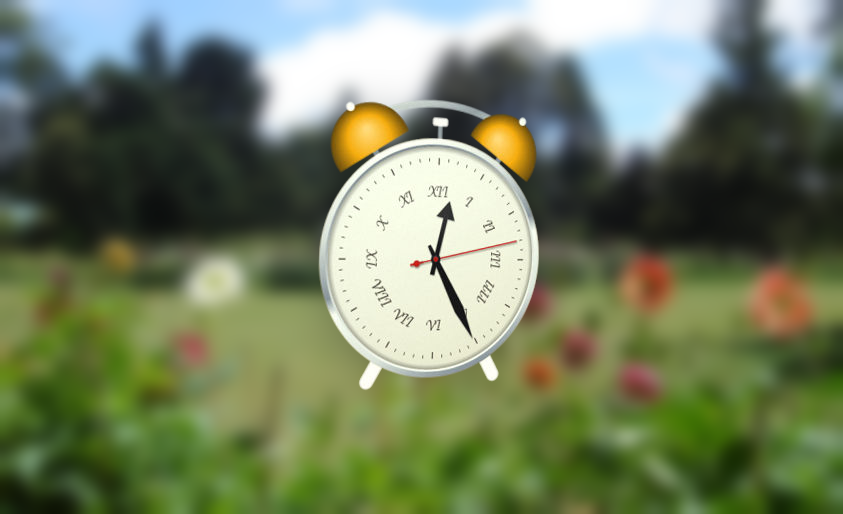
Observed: h=12 m=25 s=13
